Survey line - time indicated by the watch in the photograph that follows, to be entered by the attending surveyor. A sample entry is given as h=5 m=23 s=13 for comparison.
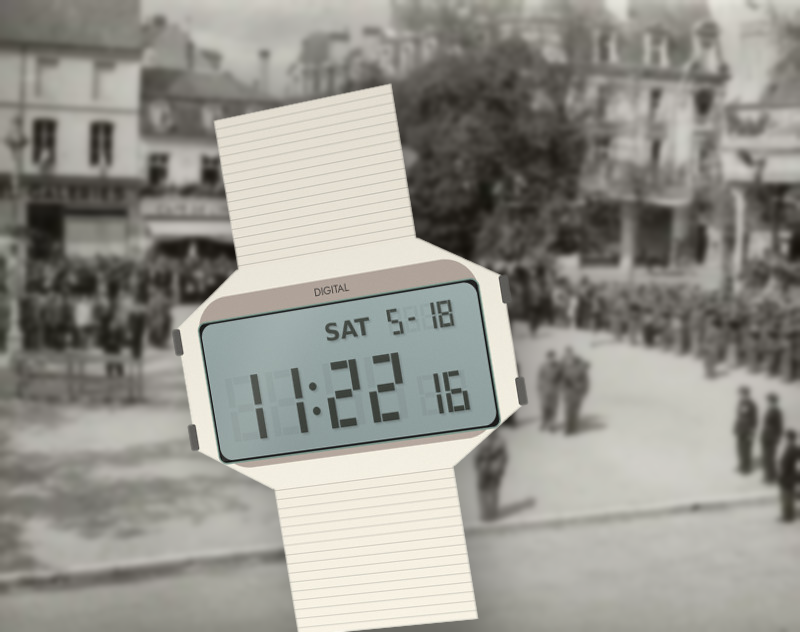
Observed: h=11 m=22 s=16
